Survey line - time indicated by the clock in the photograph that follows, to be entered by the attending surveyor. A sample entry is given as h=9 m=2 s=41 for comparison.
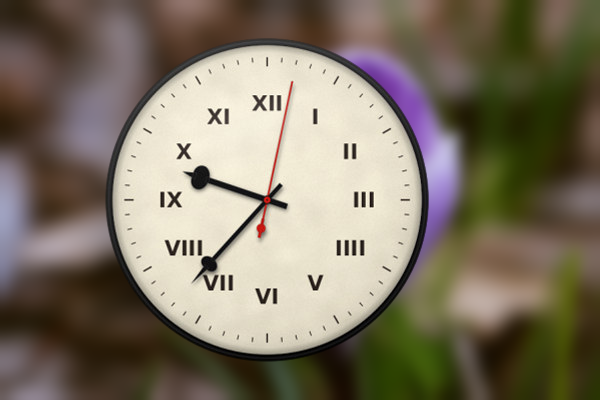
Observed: h=9 m=37 s=2
